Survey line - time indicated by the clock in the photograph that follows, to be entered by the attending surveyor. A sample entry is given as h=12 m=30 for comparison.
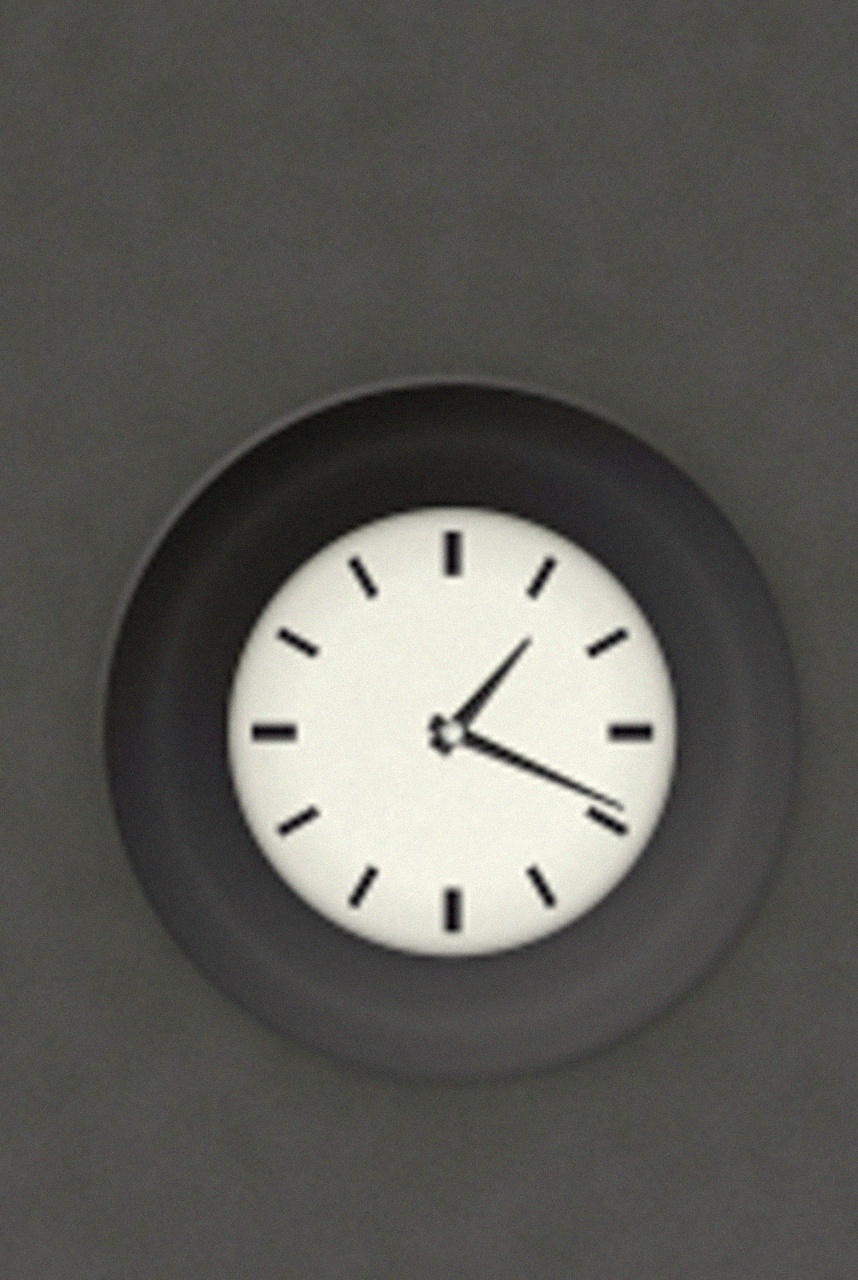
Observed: h=1 m=19
